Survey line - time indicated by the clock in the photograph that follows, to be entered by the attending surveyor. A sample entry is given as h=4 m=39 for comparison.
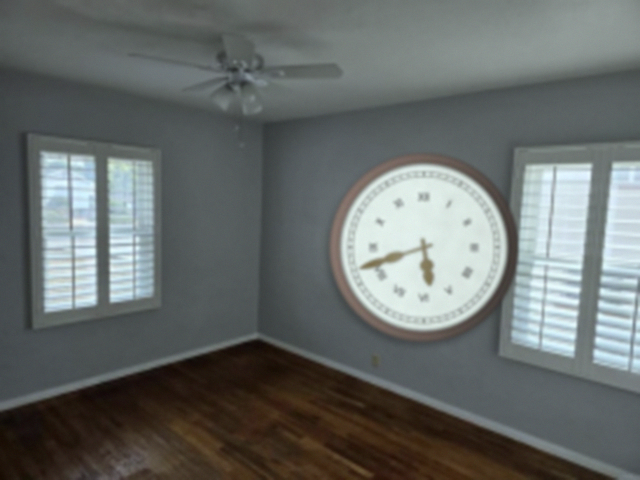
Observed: h=5 m=42
